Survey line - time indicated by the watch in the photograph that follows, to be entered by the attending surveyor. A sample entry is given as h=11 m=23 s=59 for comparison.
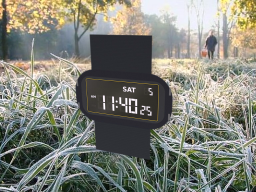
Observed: h=11 m=40 s=25
